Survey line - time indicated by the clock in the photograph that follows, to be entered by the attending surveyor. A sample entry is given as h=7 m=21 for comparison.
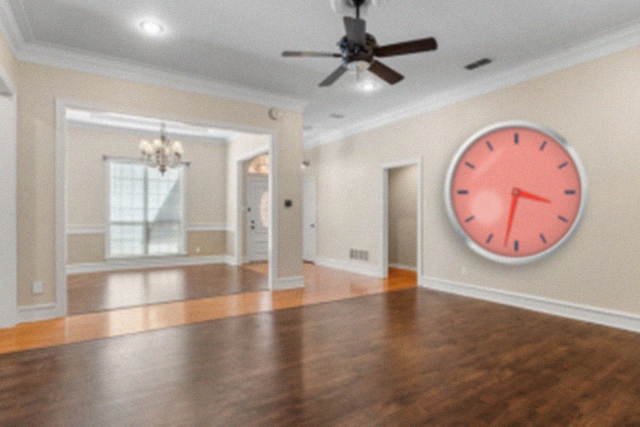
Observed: h=3 m=32
